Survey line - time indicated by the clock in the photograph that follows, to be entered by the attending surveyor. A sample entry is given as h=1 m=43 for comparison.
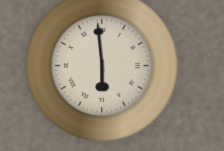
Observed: h=5 m=59
